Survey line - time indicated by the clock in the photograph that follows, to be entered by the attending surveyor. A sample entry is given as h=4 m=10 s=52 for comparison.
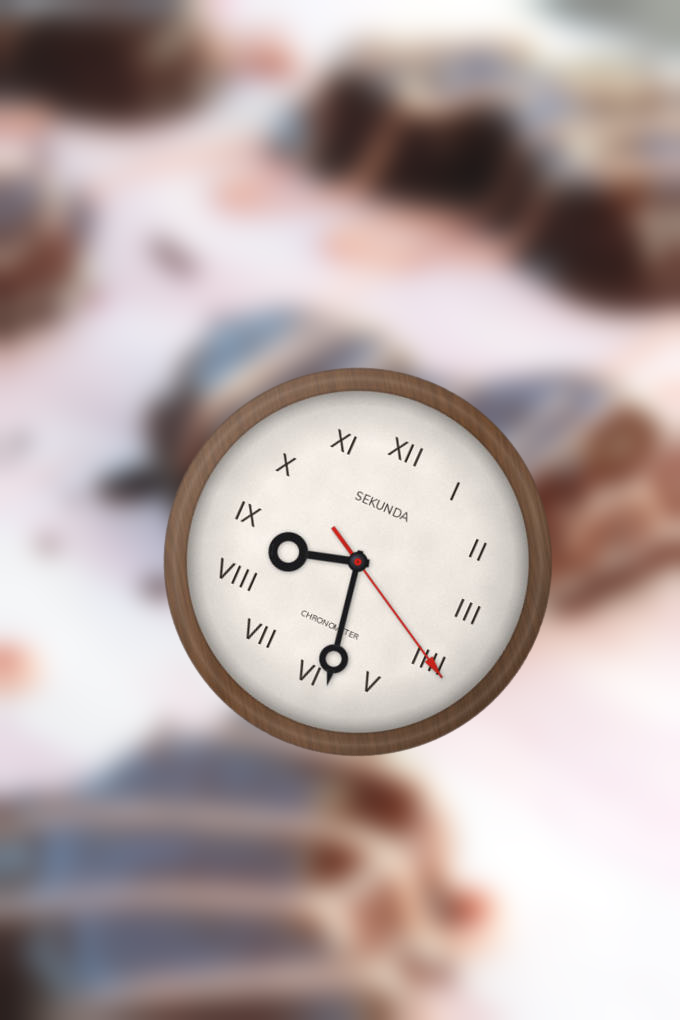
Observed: h=8 m=28 s=20
